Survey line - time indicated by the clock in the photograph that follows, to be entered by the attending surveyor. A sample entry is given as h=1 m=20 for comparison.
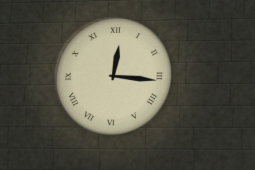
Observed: h=12 m=16
